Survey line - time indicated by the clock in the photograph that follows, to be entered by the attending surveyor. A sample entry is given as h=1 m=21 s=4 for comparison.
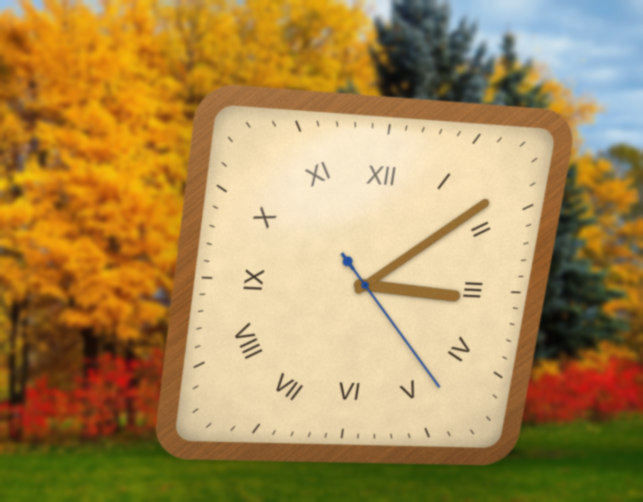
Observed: h=3 m=8 s=23
